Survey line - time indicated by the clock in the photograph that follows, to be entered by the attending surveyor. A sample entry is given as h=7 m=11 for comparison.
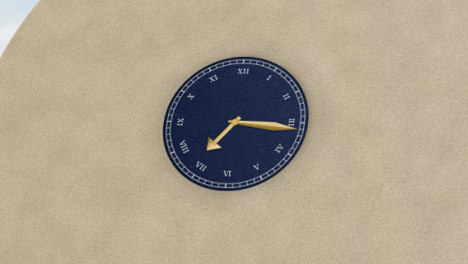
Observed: h=7 m=16
